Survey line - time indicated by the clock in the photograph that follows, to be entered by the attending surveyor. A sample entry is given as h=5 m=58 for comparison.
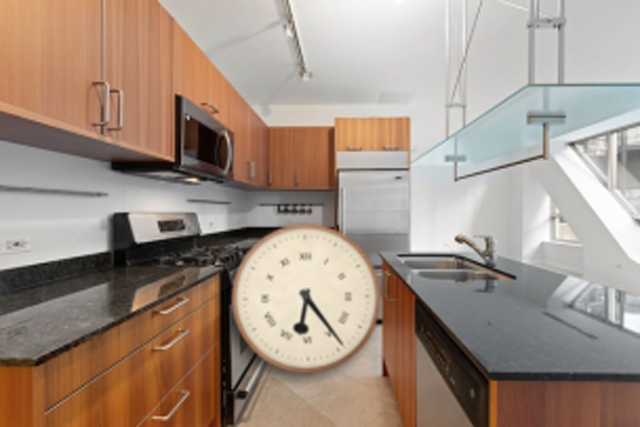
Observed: h=6 m=24
